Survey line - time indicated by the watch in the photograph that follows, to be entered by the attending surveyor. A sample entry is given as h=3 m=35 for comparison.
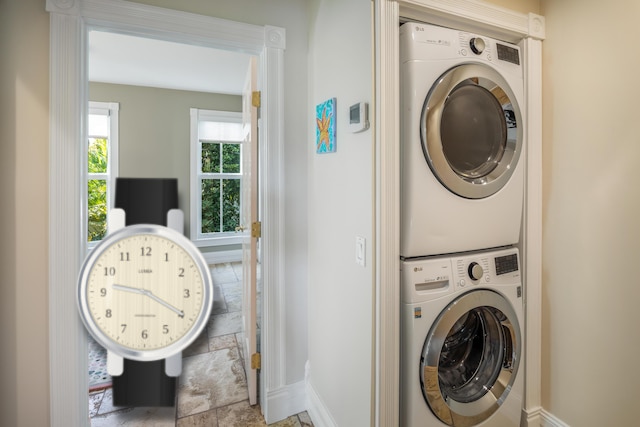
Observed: h=9 m=20
